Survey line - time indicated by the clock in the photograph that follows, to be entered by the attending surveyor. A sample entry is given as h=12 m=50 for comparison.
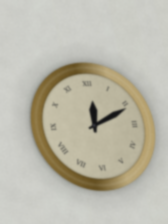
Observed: h=12 m=11
